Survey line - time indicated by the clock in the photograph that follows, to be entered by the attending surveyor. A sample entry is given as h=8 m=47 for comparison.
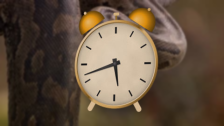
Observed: h=5 m=42
